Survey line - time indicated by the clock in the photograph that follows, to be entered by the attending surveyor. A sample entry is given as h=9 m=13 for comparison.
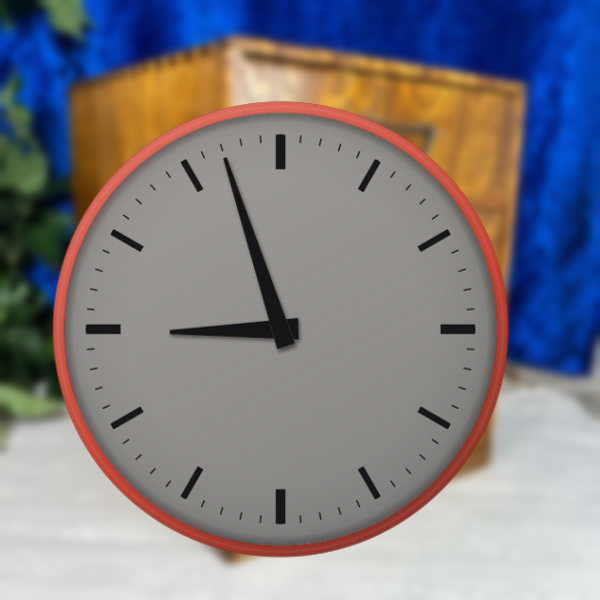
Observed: h=8 m=57
